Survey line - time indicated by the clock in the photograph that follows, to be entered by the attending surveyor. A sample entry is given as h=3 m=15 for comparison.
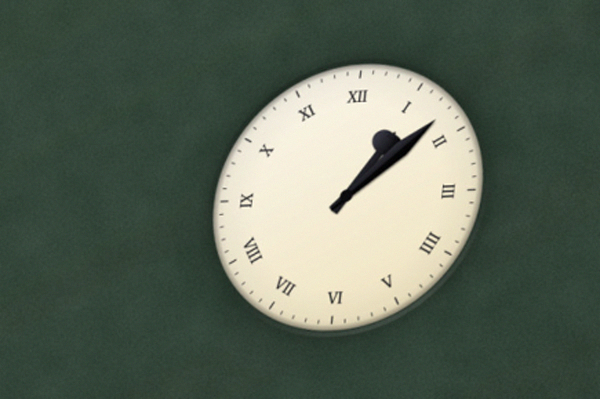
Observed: h=1 m=8
